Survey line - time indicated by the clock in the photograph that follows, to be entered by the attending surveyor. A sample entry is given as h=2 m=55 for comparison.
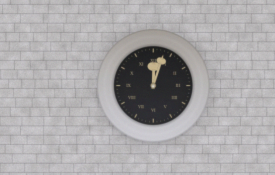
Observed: h=12 m=3
